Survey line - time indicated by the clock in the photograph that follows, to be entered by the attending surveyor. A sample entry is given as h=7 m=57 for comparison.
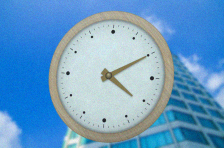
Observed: h=4 m=10
